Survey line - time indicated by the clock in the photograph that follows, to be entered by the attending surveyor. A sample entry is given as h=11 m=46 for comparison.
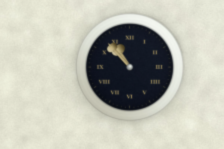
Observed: h=10 m=53
